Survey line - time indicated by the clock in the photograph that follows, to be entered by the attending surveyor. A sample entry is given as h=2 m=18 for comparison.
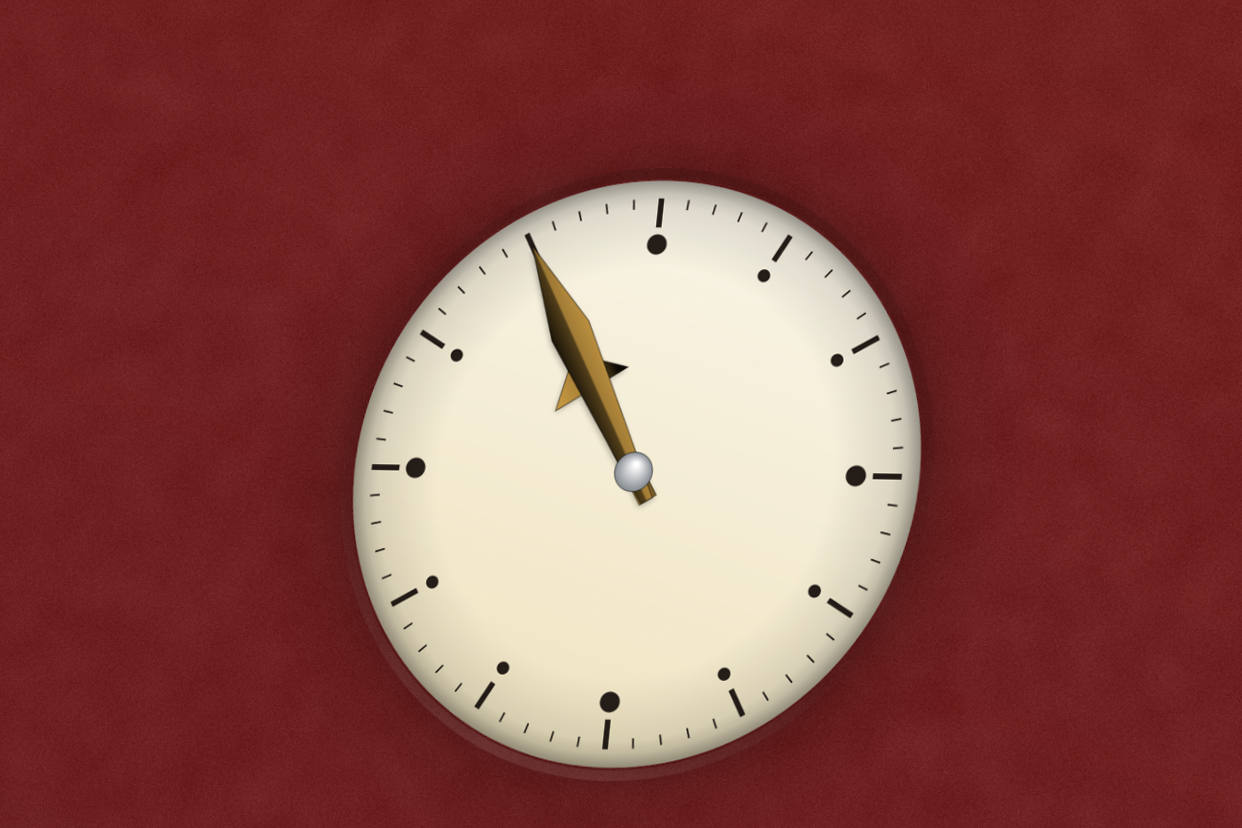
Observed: h=10 m=55
